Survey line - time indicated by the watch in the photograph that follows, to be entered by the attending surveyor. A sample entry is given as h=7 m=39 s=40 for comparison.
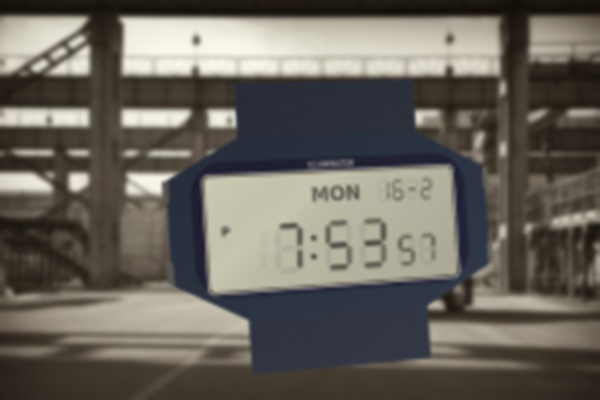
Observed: h=7 m=53 s=57
